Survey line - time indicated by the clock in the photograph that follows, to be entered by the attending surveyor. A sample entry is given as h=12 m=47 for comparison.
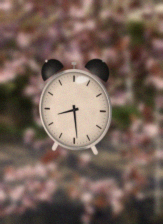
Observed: h=8 m=29
